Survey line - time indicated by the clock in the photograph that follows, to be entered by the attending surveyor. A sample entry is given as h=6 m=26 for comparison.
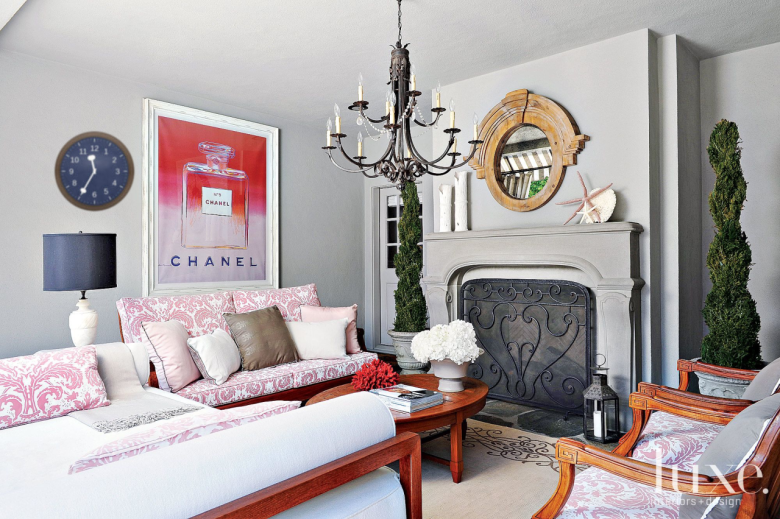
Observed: h=11 m=35
